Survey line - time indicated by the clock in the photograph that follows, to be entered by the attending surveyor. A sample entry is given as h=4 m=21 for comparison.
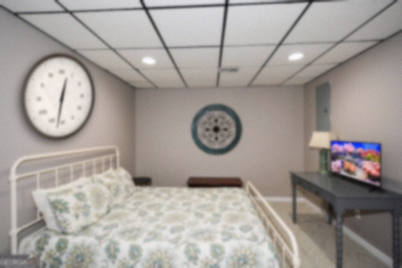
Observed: h=12 m=32
